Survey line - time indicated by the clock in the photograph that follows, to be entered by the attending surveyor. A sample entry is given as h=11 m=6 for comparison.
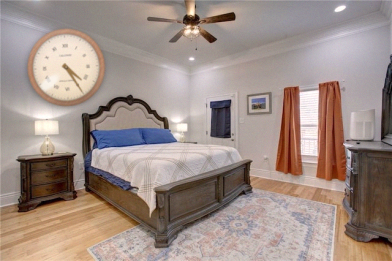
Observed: h=4 m=25
